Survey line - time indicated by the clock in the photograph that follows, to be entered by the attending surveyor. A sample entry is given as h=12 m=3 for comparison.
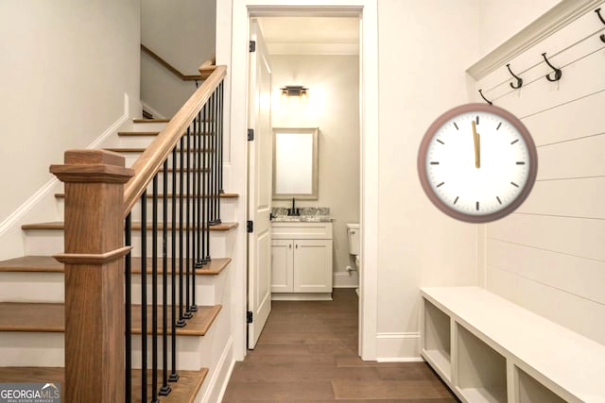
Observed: h=11 m=59
